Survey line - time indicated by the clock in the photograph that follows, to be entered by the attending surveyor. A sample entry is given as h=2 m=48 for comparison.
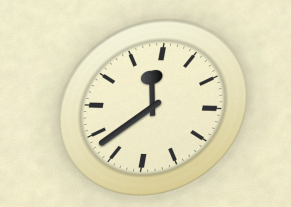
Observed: h=11 m=38
